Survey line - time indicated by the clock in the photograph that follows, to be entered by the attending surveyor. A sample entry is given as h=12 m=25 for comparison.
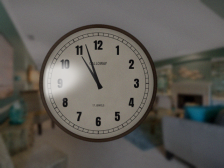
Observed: h=10 m=57
